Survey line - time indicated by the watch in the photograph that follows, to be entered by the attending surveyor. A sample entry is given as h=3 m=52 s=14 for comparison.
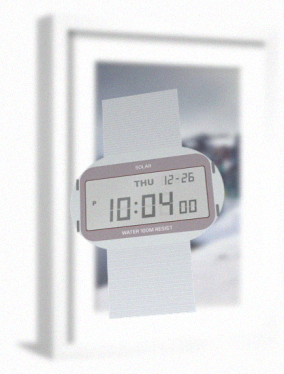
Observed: h=10 m=4 s=0
